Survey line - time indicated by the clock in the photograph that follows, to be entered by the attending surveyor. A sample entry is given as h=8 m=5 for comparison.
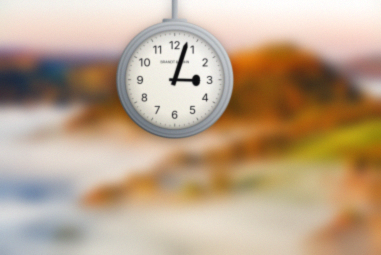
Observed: h=3 m=3
